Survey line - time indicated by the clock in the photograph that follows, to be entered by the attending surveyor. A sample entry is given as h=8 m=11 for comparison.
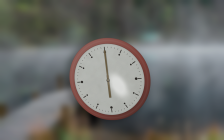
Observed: h=6 m=0
